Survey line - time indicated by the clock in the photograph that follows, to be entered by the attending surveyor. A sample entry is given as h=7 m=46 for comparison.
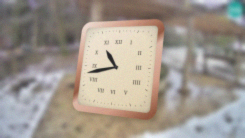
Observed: h=10 m=43
